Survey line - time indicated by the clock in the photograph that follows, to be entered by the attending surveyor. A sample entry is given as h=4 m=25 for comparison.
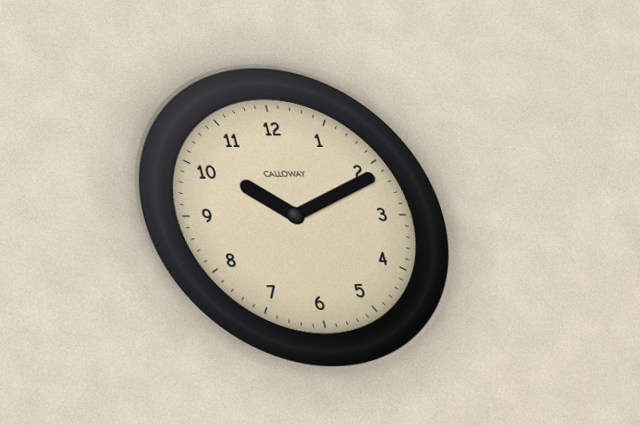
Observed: h=10 m=11
